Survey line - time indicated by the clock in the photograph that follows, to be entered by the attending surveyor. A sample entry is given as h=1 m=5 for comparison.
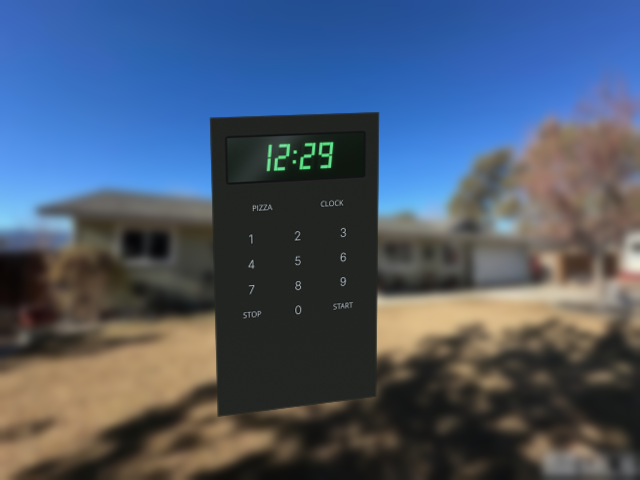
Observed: h=12 m=29
